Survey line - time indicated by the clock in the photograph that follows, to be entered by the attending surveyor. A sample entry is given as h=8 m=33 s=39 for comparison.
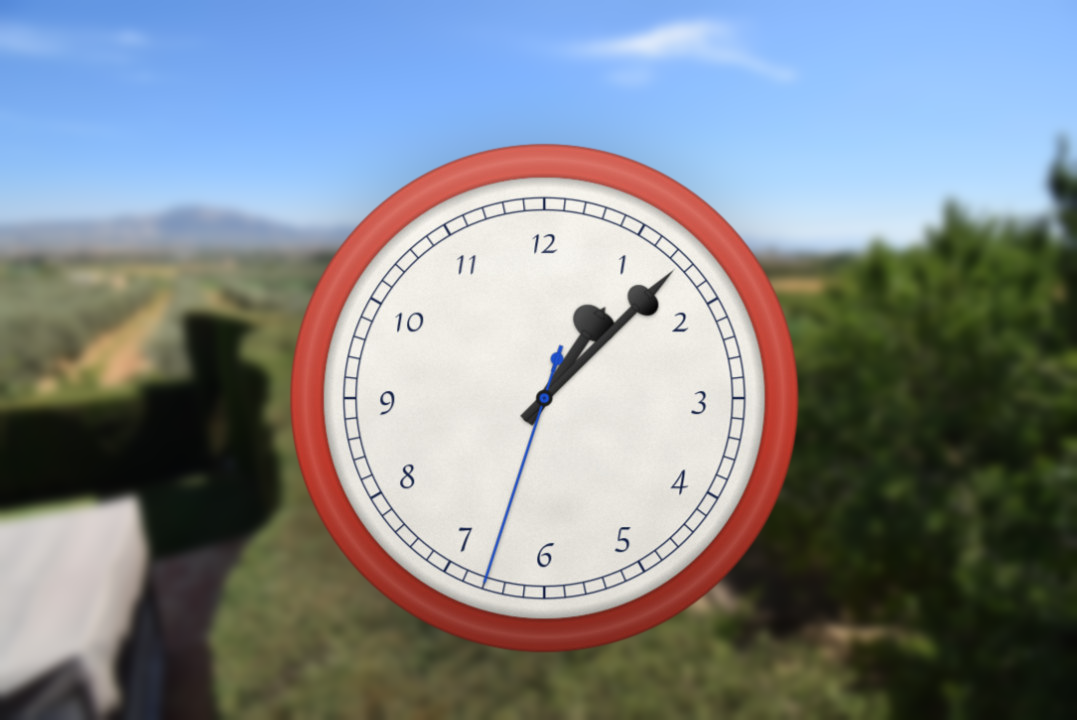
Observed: h=1 m=7 s=33
